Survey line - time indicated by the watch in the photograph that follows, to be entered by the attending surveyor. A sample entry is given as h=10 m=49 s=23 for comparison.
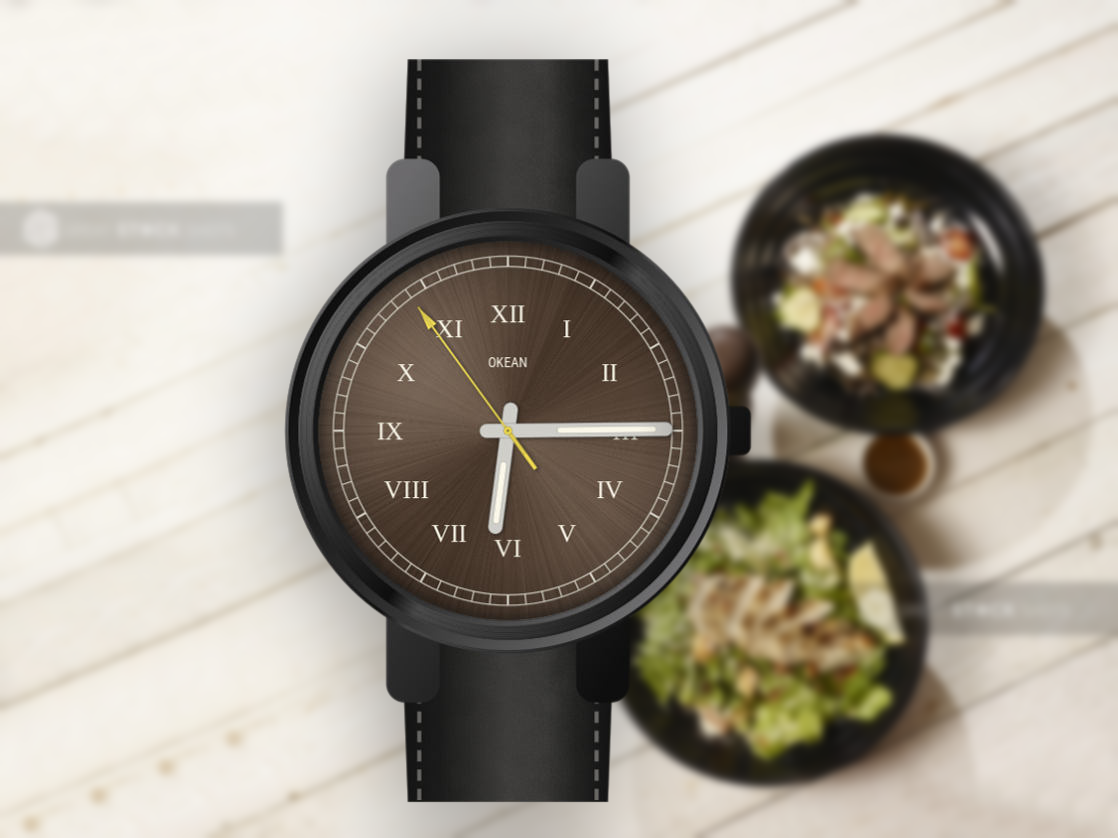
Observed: h=6 m=14 s=54
